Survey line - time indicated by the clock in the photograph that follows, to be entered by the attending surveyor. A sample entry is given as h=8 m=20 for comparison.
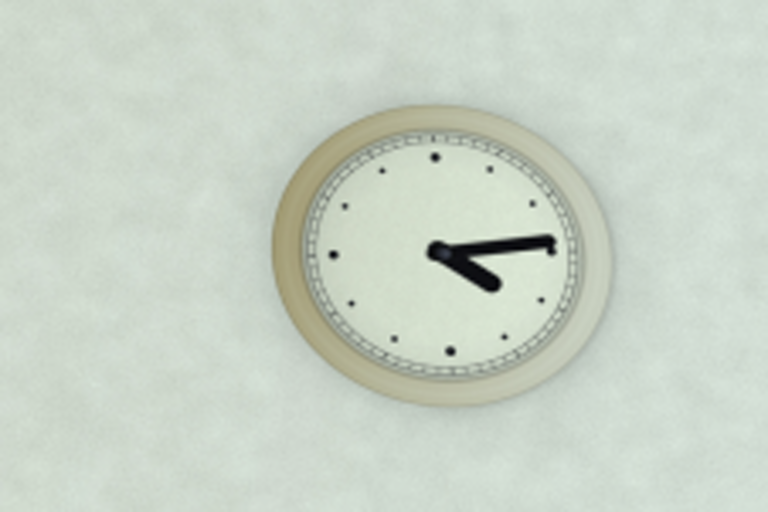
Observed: h=4 m=14
